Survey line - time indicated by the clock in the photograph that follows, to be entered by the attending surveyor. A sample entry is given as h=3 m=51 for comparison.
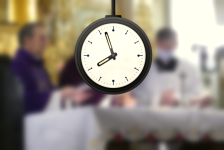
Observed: h=7 m=57
